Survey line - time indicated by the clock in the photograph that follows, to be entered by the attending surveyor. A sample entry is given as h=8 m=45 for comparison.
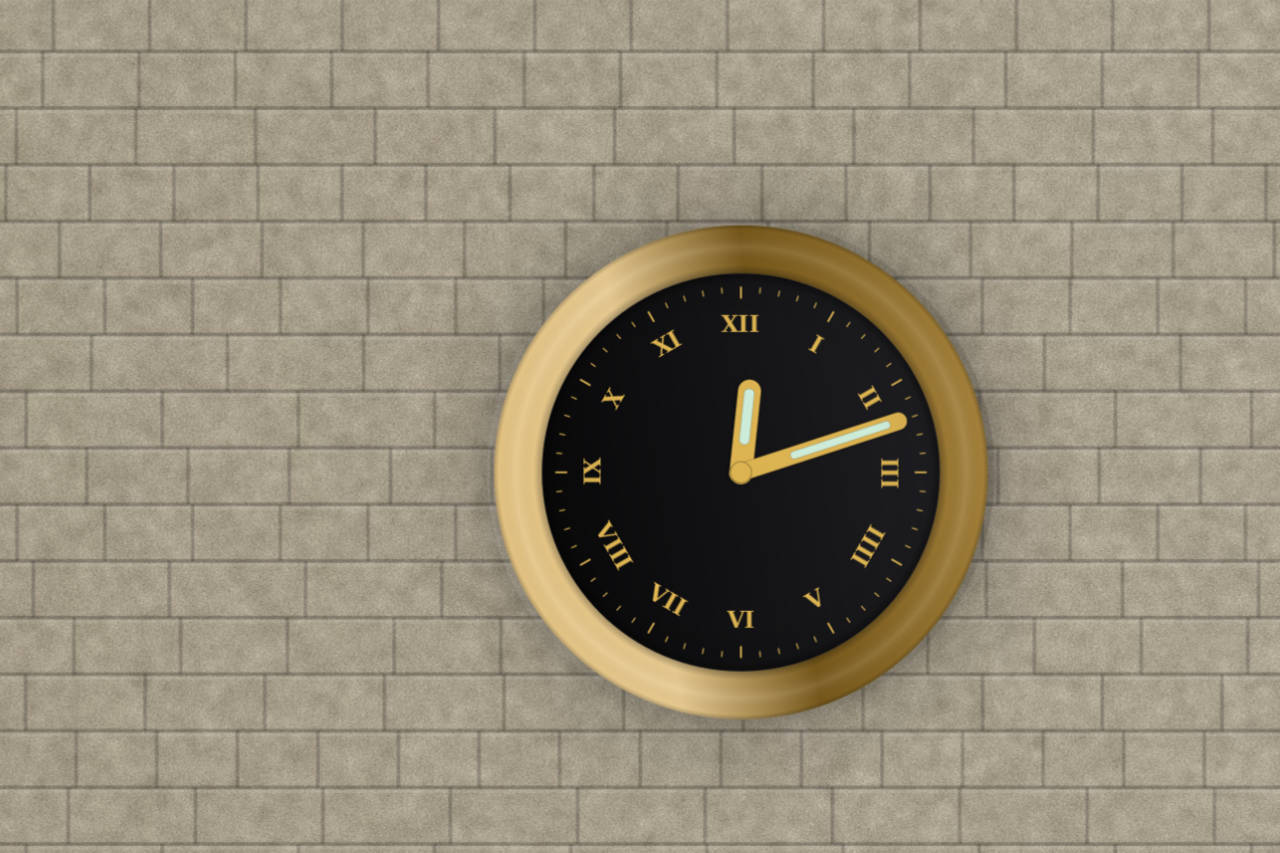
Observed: h=12 m=12
